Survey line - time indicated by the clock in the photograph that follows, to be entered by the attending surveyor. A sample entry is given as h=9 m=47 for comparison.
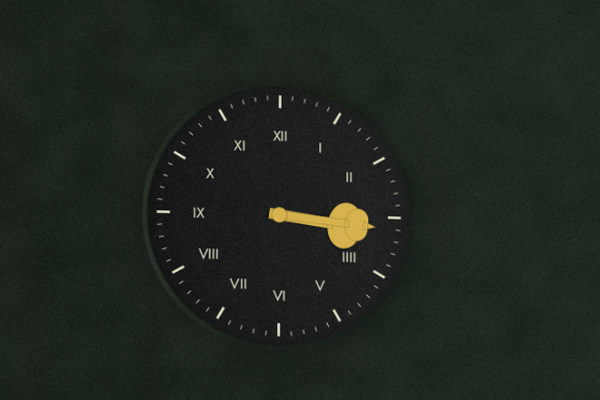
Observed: h=3 m=16
